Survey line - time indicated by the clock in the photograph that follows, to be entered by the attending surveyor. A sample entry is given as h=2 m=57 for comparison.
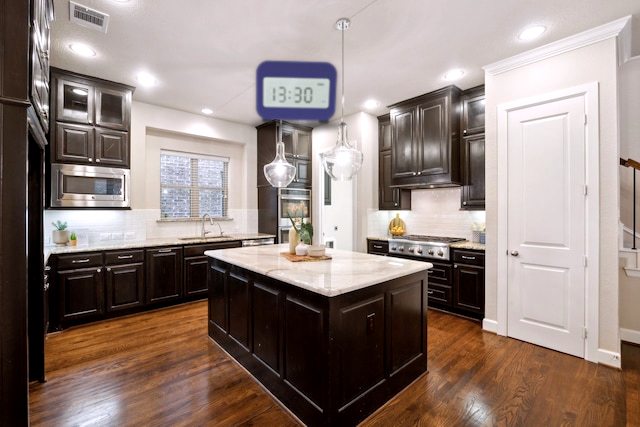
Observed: h=13 m=30
